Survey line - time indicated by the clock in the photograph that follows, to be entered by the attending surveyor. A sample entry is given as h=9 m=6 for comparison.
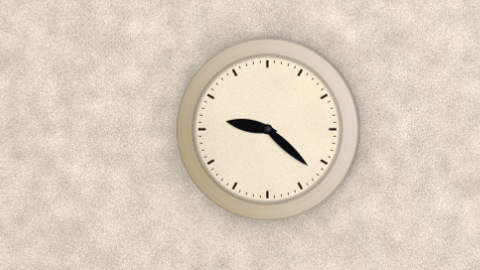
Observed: h=9 m=22
